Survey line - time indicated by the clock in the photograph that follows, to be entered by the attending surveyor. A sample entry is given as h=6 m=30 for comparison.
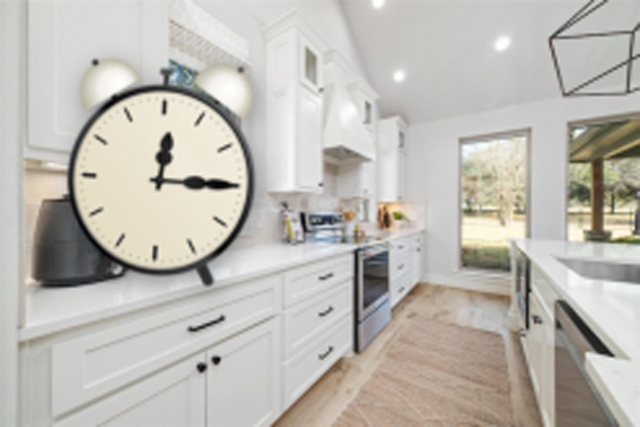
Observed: h=12 m=15
